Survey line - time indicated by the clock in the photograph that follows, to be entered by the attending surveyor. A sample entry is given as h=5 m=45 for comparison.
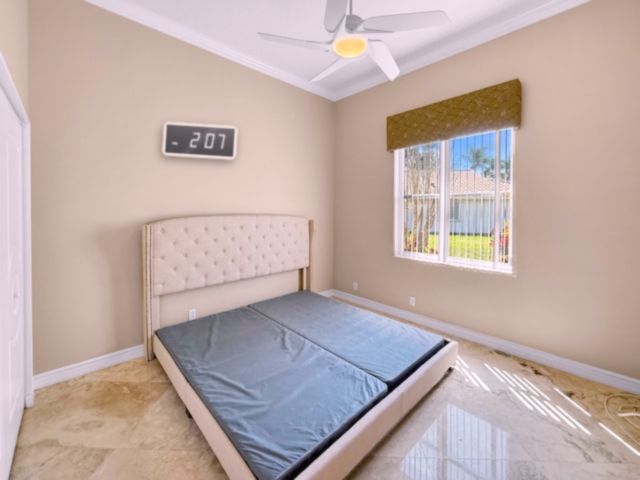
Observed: h=2 m=7
